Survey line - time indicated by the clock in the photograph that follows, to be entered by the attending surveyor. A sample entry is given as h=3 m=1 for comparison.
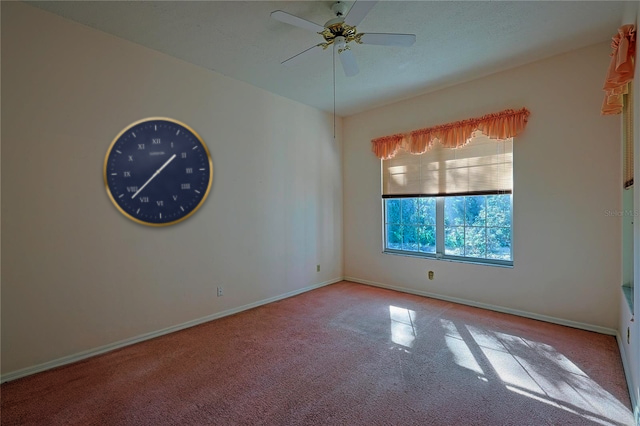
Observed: h=1 m=38
